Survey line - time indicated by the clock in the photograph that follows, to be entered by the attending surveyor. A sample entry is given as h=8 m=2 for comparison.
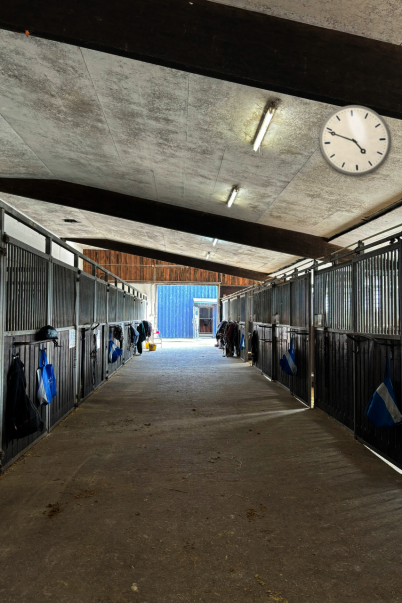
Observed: h=4 m=49
